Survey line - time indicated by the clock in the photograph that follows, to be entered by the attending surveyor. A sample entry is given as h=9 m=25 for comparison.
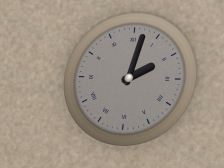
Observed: h=2 m=2
